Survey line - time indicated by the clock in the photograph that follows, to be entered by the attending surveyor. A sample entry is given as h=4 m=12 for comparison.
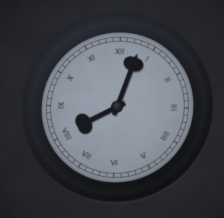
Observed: h=8 m=3
